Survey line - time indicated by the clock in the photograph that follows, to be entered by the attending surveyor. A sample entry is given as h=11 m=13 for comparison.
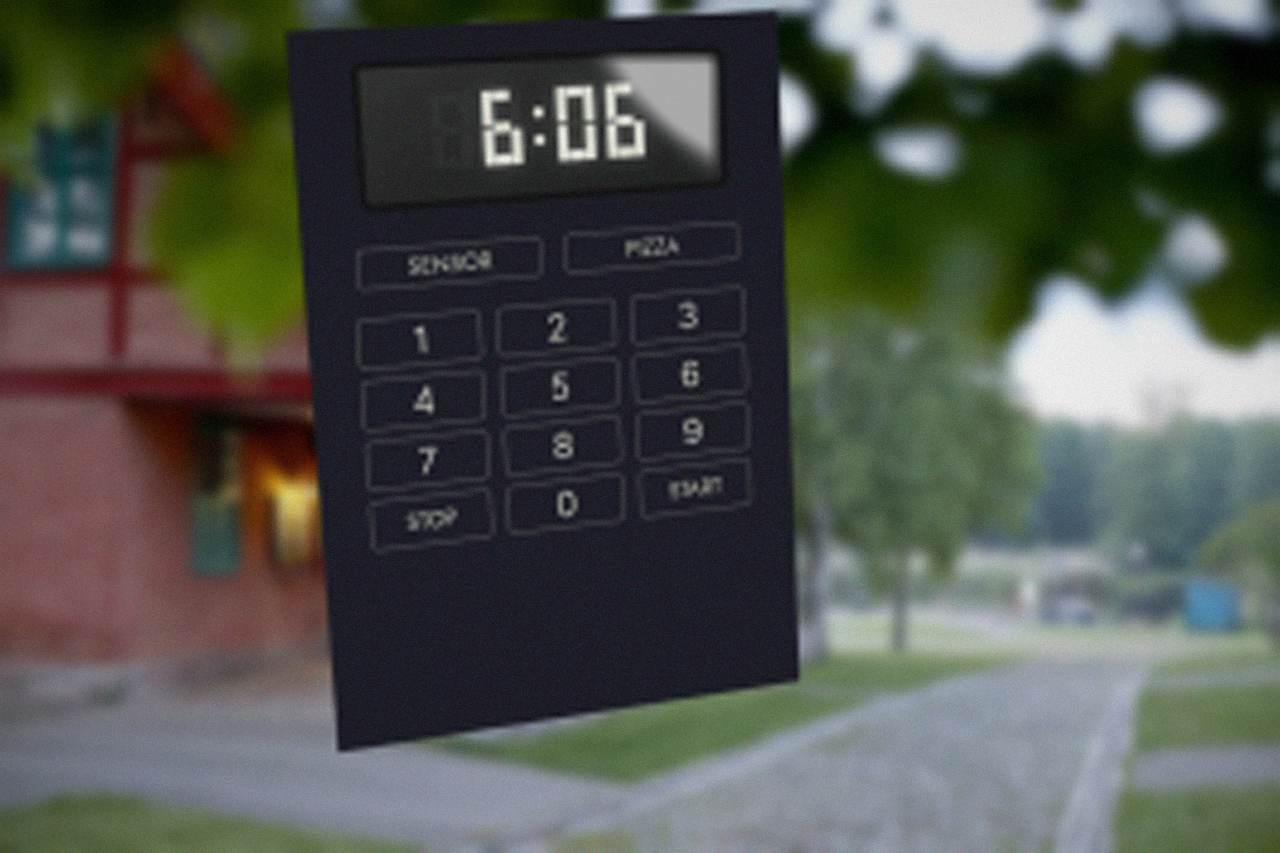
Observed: h=6 m=6
